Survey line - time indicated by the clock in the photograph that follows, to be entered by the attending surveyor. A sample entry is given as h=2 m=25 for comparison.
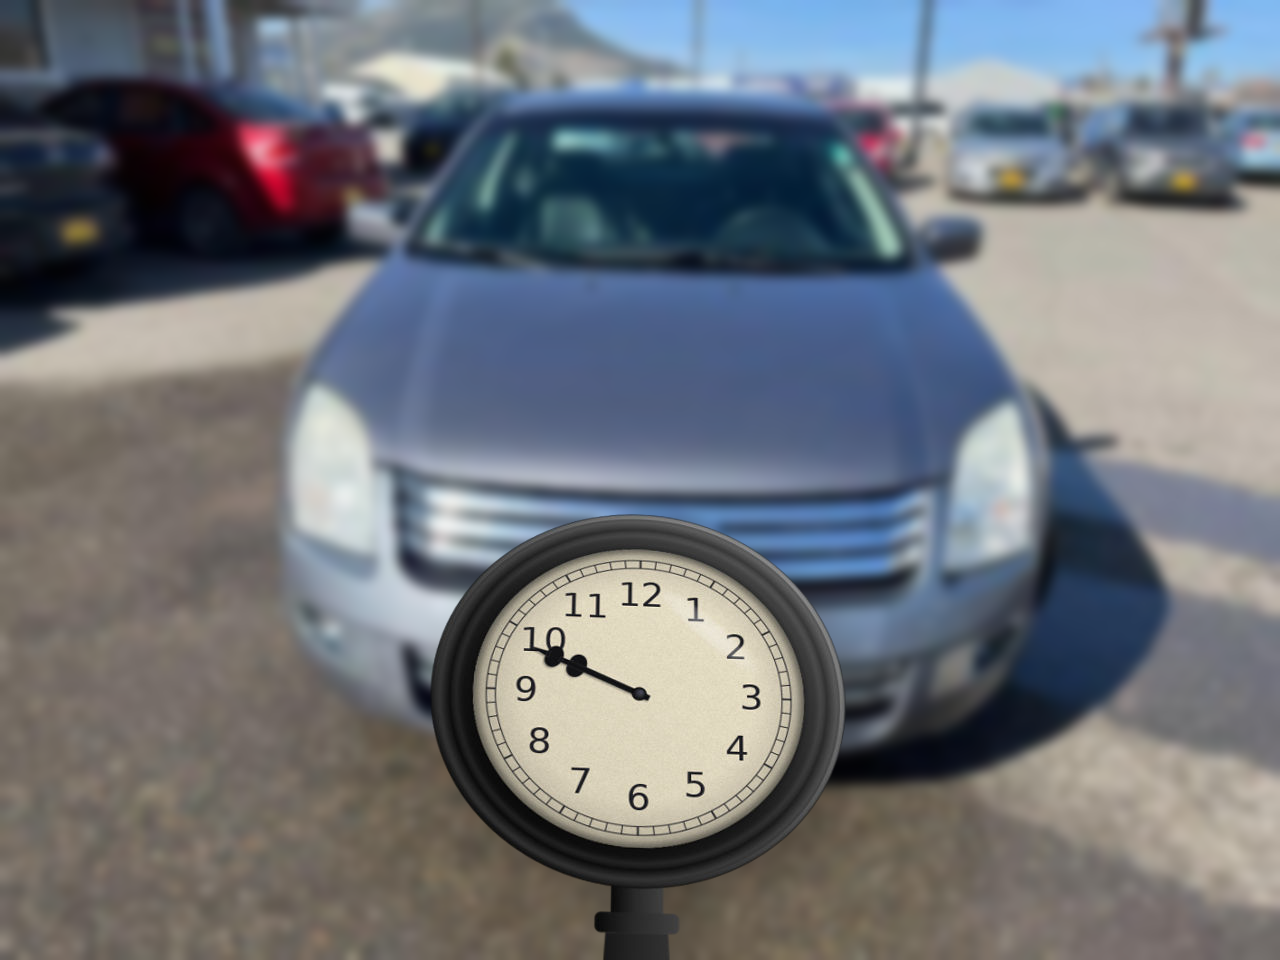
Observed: h=9 m=49
